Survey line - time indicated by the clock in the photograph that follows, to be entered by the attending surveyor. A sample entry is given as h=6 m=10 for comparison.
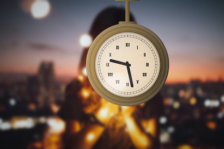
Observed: h=9 m=28
